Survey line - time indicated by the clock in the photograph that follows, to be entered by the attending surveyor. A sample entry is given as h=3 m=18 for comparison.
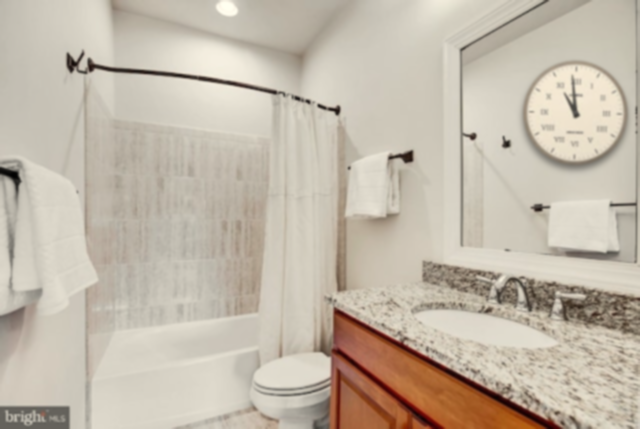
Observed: h=10 m=59
